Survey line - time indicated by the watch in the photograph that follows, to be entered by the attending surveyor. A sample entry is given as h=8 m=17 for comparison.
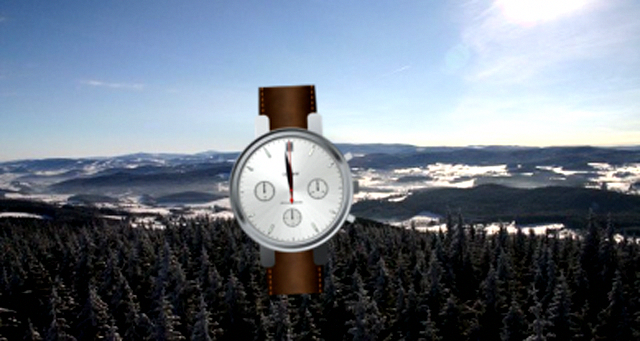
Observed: h=11 m=59
